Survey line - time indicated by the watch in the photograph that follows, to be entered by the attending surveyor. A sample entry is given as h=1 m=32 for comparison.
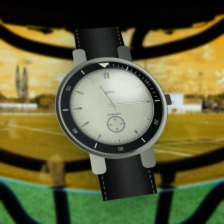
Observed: h=11 m=15
